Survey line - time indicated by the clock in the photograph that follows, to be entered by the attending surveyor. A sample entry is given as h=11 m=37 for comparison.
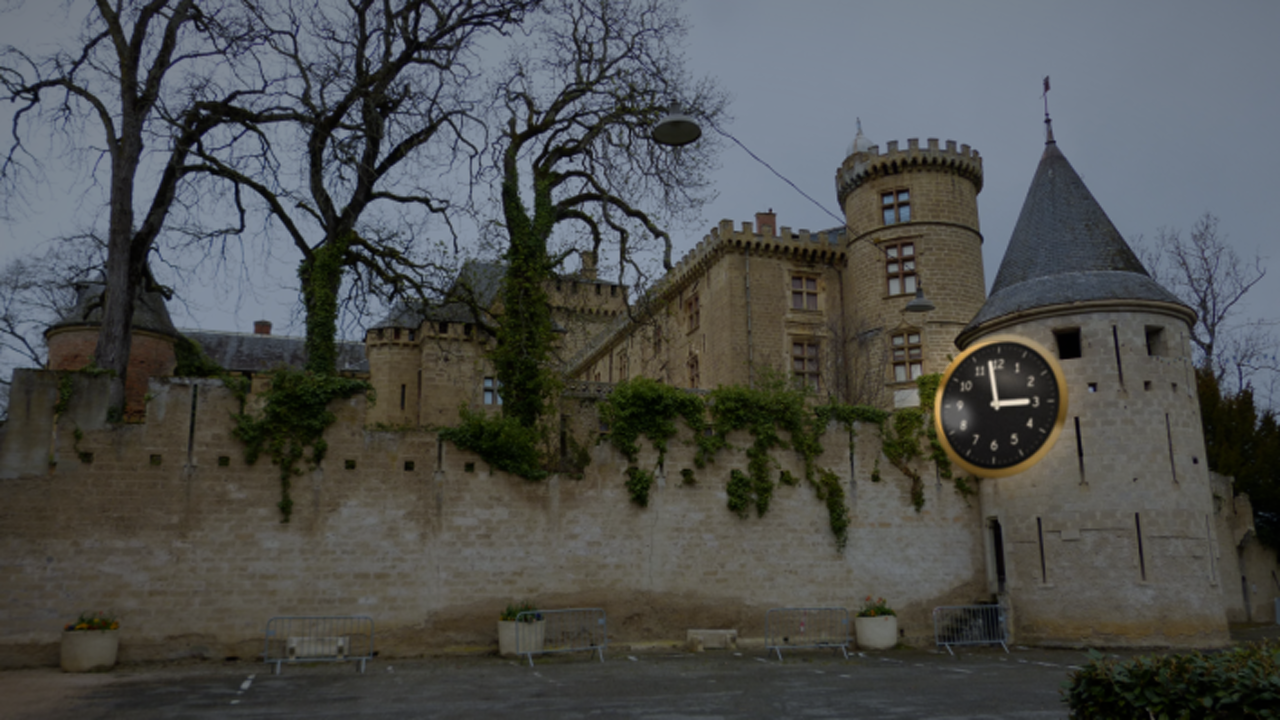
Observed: h=2 m=58
